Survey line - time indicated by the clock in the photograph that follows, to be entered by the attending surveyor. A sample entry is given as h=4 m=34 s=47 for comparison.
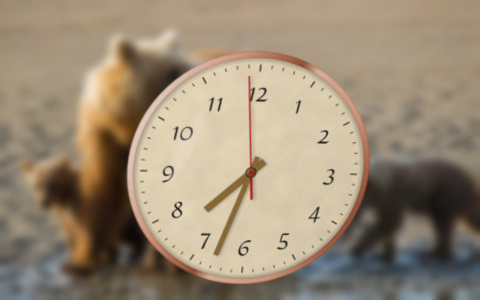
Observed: h=7 m=32 s=59
